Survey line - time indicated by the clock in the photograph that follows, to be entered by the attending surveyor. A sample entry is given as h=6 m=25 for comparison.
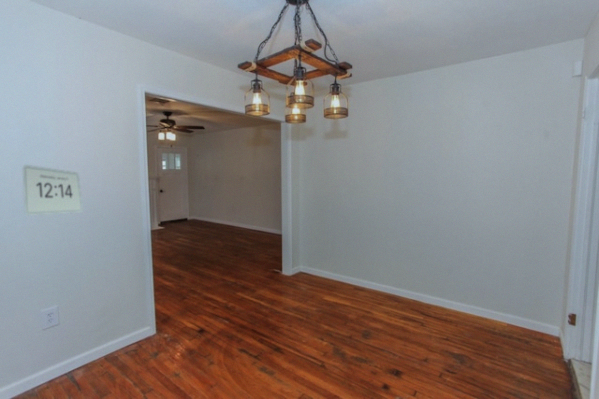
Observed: h=12 m=14
